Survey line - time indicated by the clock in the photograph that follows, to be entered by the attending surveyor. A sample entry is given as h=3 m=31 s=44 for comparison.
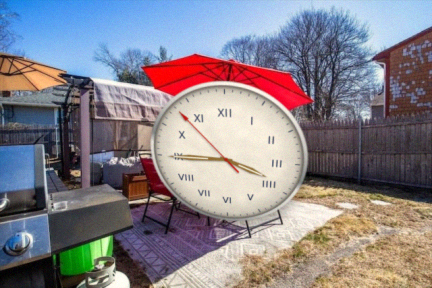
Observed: h=3 m=44 s=53
